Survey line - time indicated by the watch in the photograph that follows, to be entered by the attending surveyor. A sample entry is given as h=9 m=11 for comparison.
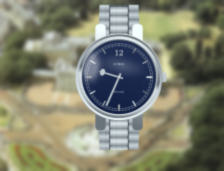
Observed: h=9 m=34
